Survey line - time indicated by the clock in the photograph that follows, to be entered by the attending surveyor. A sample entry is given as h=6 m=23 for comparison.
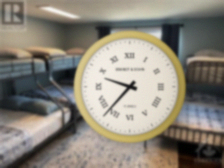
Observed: h=9 m=37
